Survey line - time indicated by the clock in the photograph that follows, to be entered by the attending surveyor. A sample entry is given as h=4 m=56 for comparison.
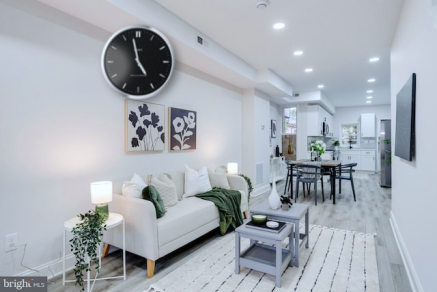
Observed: h=4 m=58
